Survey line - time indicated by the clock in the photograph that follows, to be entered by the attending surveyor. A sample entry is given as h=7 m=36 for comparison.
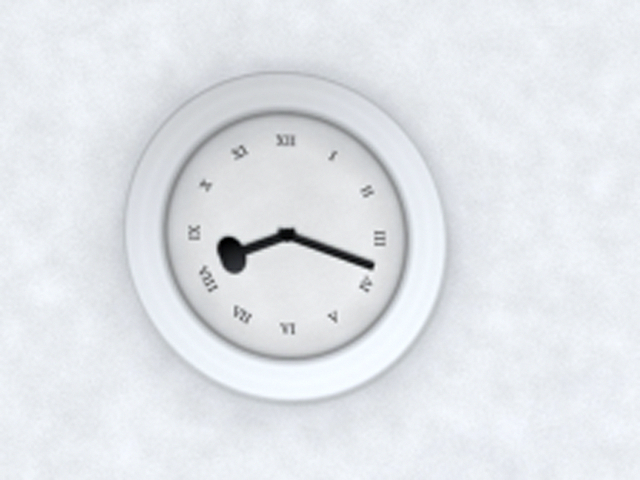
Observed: h=8 m=18
